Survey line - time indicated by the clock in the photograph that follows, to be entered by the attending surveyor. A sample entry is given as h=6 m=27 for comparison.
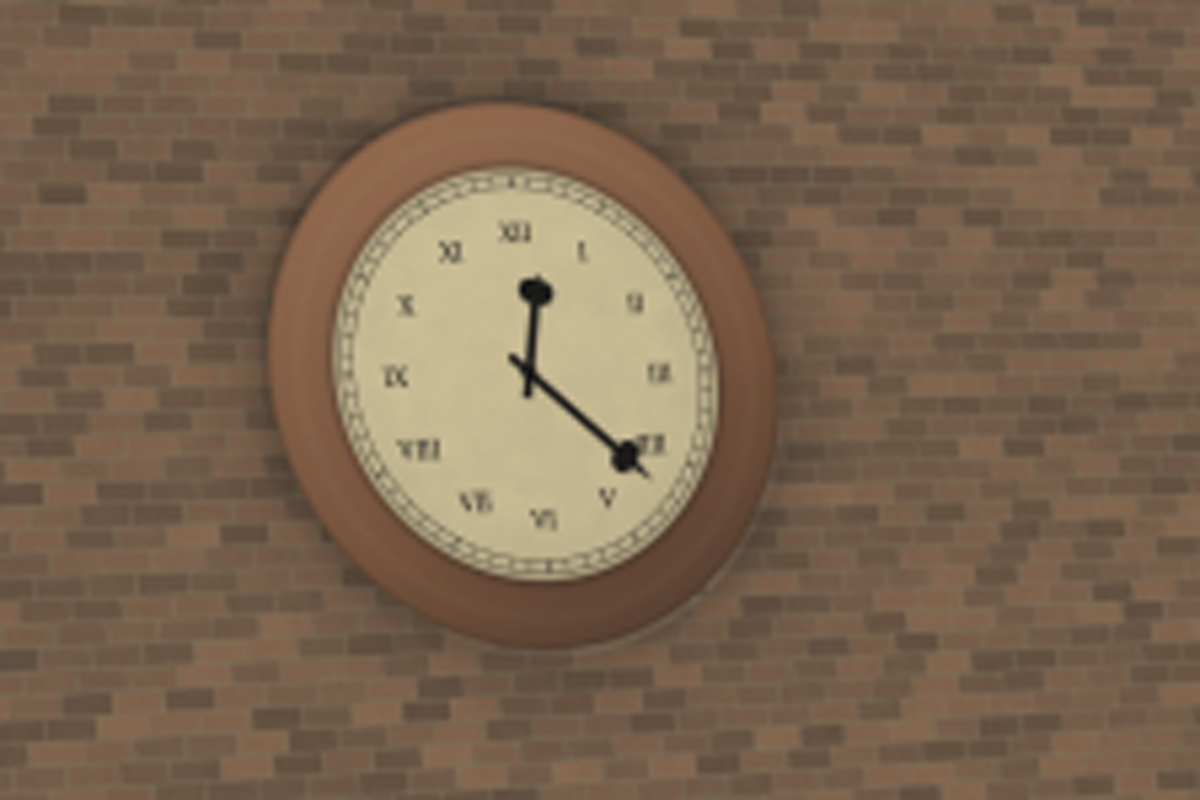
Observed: h=12 m=22
